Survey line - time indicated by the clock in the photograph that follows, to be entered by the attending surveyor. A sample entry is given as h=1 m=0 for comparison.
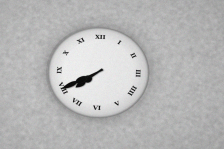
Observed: h=7 m=40
